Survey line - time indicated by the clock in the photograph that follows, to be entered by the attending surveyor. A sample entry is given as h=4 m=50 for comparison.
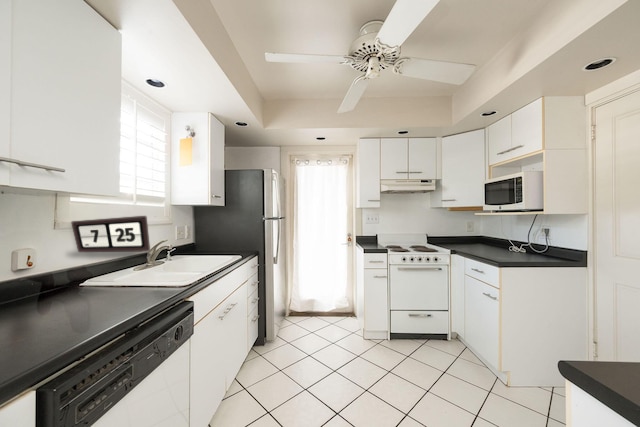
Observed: h=7 m=25
